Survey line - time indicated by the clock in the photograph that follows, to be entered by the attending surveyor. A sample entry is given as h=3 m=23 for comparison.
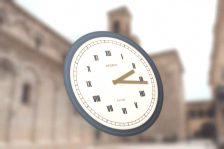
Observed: h=2 m=16
